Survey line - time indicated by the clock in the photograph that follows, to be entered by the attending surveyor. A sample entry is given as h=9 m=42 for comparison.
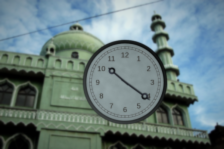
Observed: h=10 m=21
